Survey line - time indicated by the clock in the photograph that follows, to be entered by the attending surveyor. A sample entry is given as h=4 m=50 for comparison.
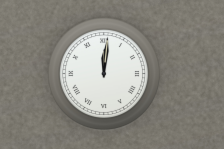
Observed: h=12 m=1
